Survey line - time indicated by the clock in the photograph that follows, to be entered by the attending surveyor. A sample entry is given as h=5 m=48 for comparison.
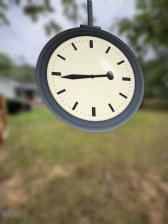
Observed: h=2 m=44
